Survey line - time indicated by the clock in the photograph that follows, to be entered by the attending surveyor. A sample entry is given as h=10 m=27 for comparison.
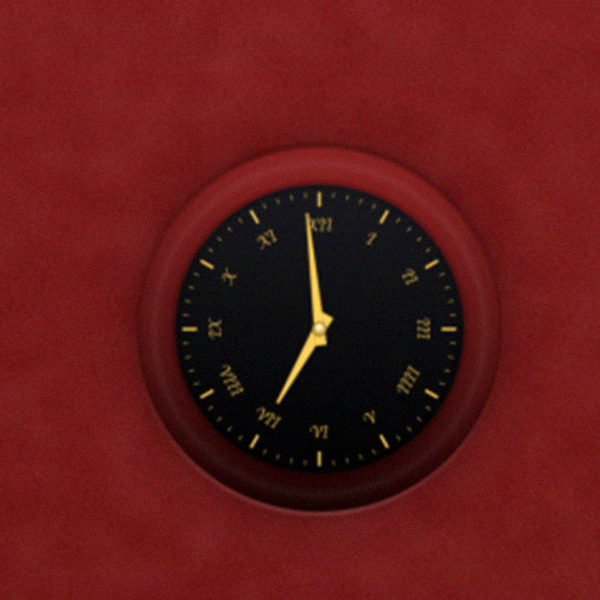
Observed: h=6 m=59
